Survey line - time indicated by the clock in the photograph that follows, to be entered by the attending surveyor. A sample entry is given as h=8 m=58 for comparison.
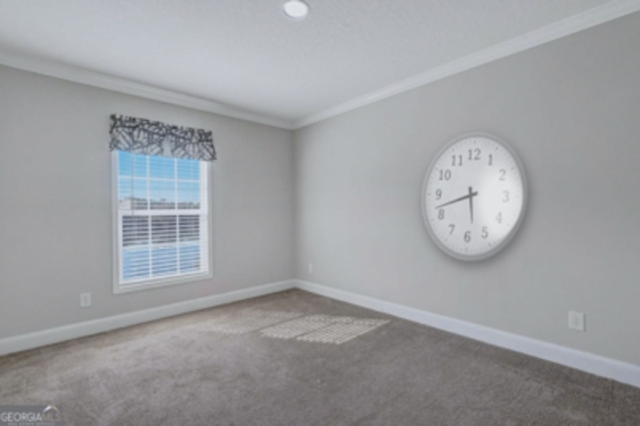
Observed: h=5 m=42
